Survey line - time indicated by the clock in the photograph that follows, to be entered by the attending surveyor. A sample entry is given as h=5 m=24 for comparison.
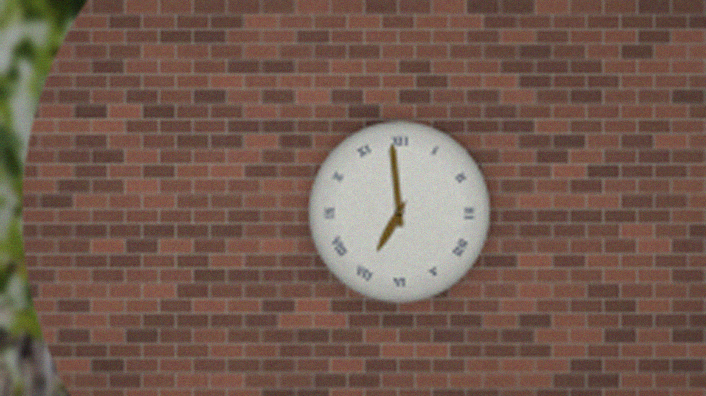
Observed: h=6 m=59
